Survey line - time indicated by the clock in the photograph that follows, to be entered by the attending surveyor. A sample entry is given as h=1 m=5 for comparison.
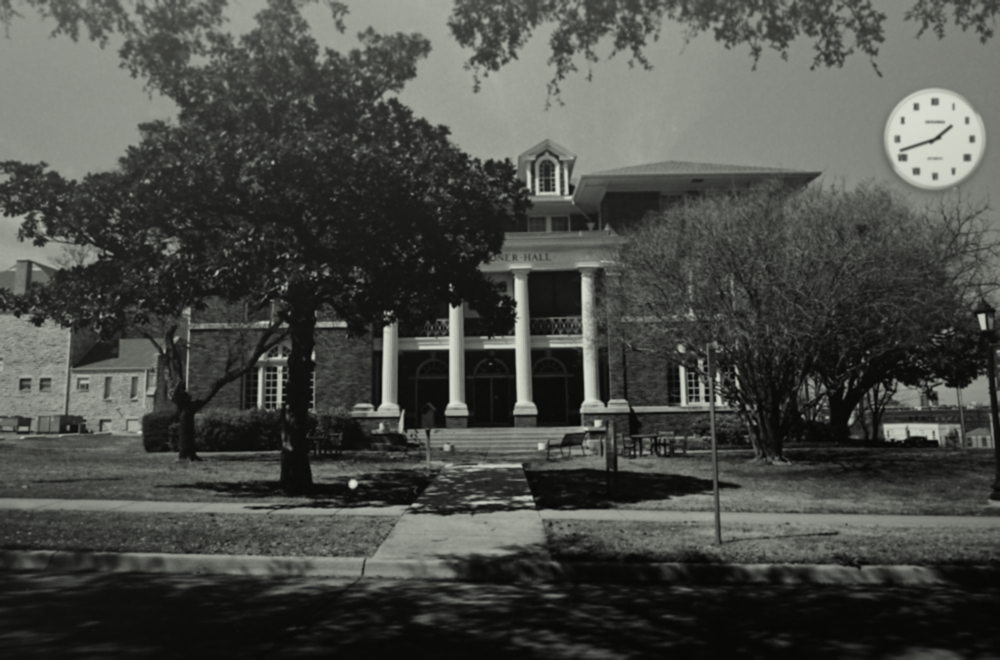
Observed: h=1 m=42
